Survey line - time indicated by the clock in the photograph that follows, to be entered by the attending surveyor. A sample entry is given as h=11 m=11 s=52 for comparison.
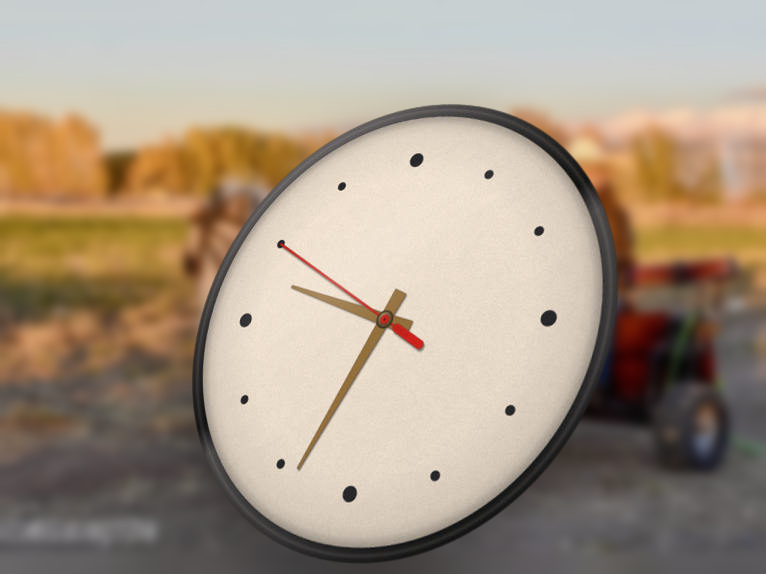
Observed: h=9 m=33 s=50
